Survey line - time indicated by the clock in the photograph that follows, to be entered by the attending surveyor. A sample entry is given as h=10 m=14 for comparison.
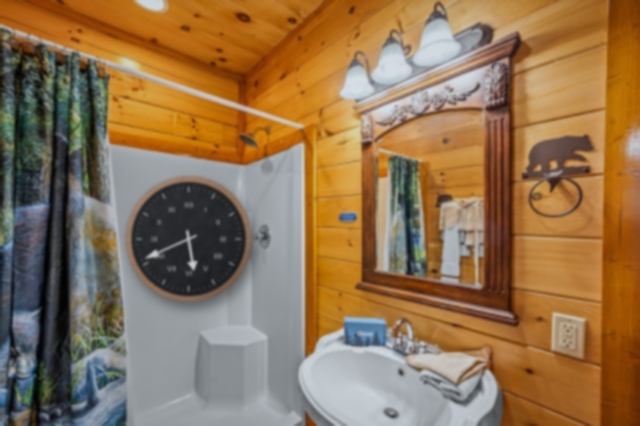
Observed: h=5 m=41
